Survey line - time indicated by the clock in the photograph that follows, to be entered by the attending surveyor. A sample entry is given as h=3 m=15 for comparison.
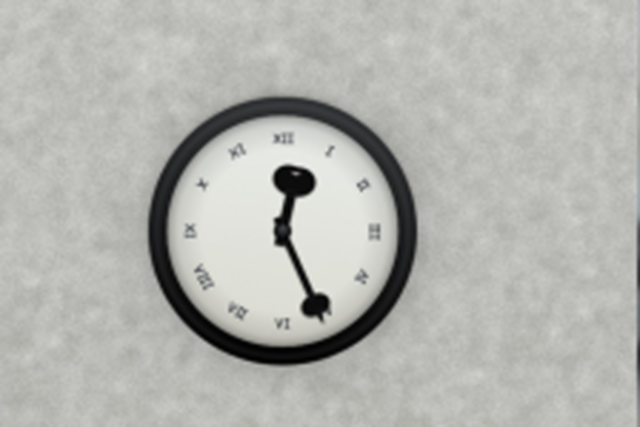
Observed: h=12 m=26
